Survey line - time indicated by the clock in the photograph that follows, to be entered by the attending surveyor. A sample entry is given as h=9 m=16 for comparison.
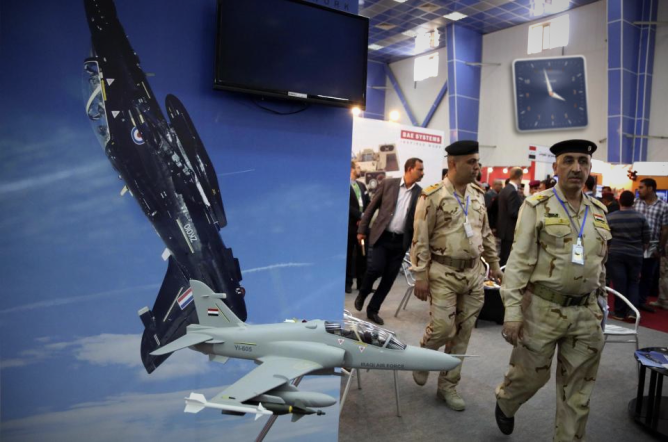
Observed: h=3 m=58
